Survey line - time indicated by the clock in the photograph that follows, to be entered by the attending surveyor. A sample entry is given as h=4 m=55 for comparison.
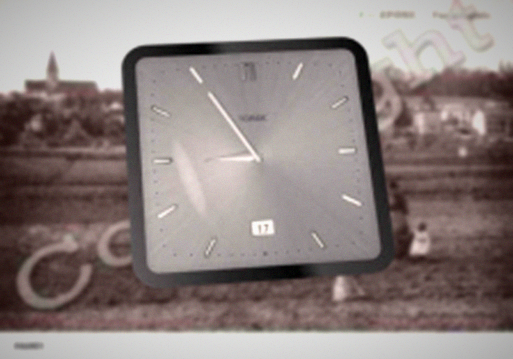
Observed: h=8 m=55
